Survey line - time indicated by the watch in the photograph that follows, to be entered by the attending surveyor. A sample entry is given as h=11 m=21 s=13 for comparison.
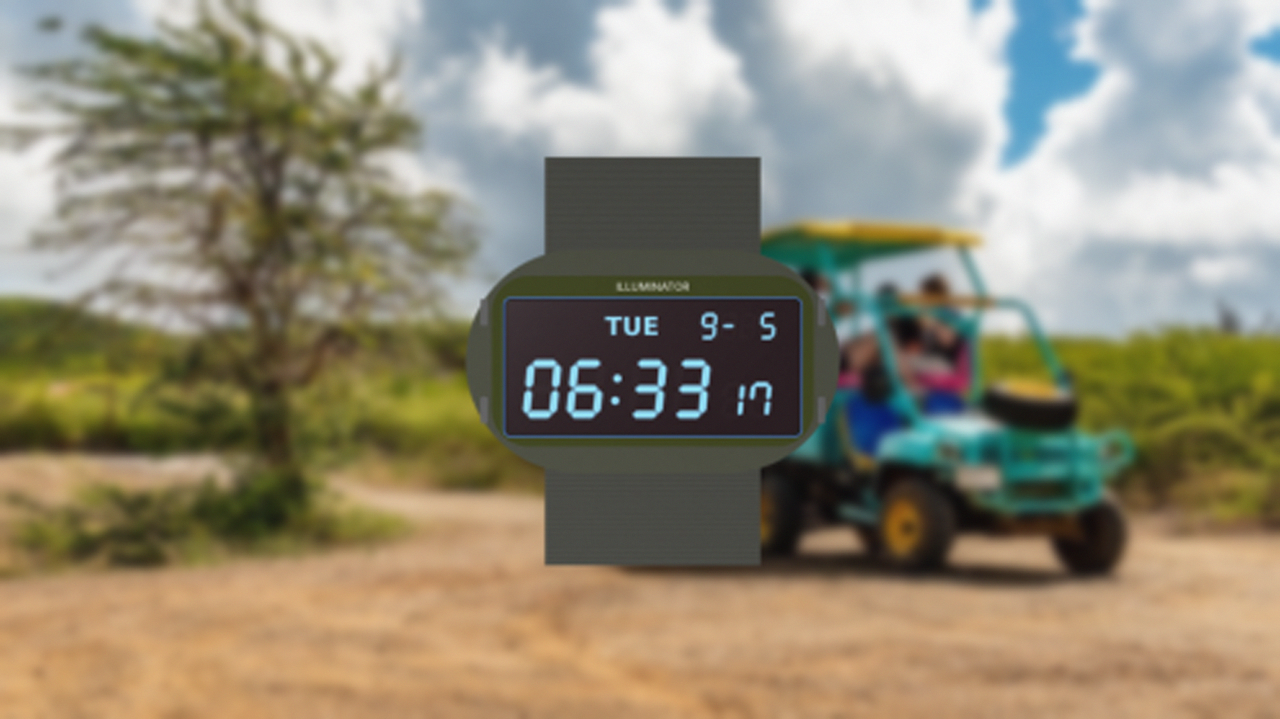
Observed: h=6 m=33 s=17
